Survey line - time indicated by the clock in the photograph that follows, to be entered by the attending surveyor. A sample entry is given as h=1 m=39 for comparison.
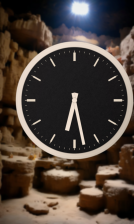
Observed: h=6 m=28
